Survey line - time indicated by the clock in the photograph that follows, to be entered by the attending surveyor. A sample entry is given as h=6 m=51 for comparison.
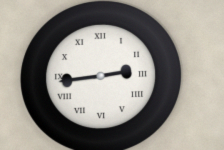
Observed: h=2 m=44
